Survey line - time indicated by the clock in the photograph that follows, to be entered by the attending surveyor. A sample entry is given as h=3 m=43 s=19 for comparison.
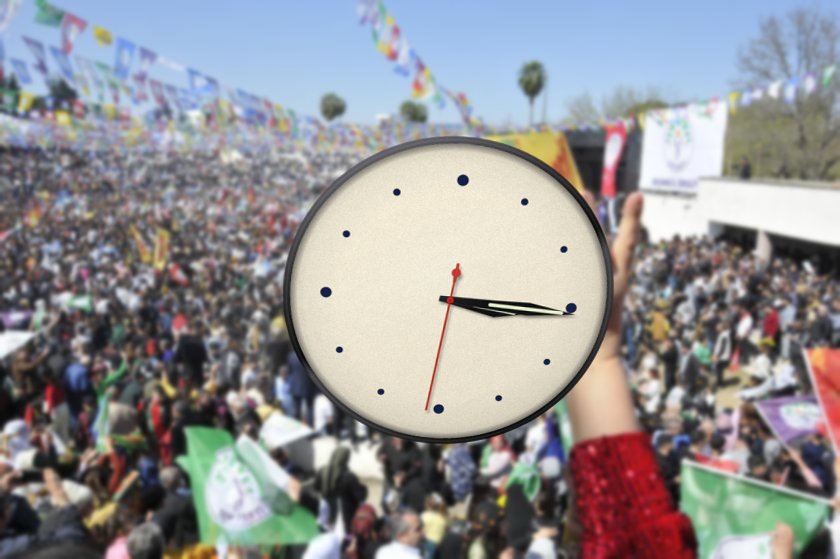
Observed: h=3 m=15 s=31
